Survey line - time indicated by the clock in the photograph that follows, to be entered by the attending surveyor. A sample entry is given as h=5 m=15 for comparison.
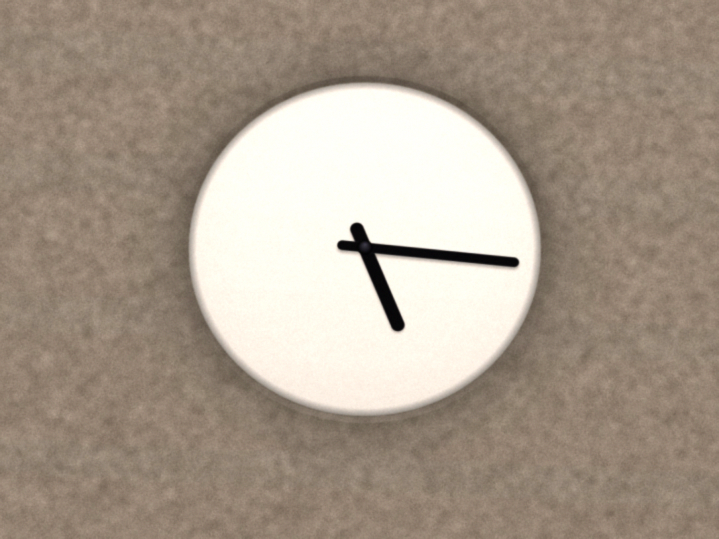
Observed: h=5 m=16
